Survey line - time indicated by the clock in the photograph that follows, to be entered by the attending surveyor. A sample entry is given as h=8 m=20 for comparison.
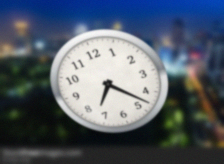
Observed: h=7 m=23
